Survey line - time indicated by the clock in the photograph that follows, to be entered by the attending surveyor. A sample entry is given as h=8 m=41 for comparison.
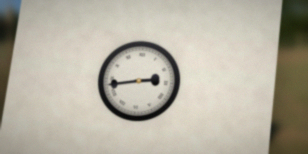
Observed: h=2 m=43
